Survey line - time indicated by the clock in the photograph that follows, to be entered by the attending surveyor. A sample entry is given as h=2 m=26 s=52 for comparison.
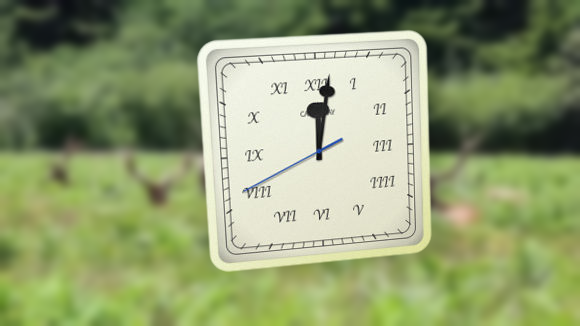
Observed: h=12 m=1 s=41
